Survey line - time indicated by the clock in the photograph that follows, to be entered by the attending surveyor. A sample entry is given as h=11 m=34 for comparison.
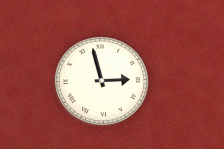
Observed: h=2 m=58
